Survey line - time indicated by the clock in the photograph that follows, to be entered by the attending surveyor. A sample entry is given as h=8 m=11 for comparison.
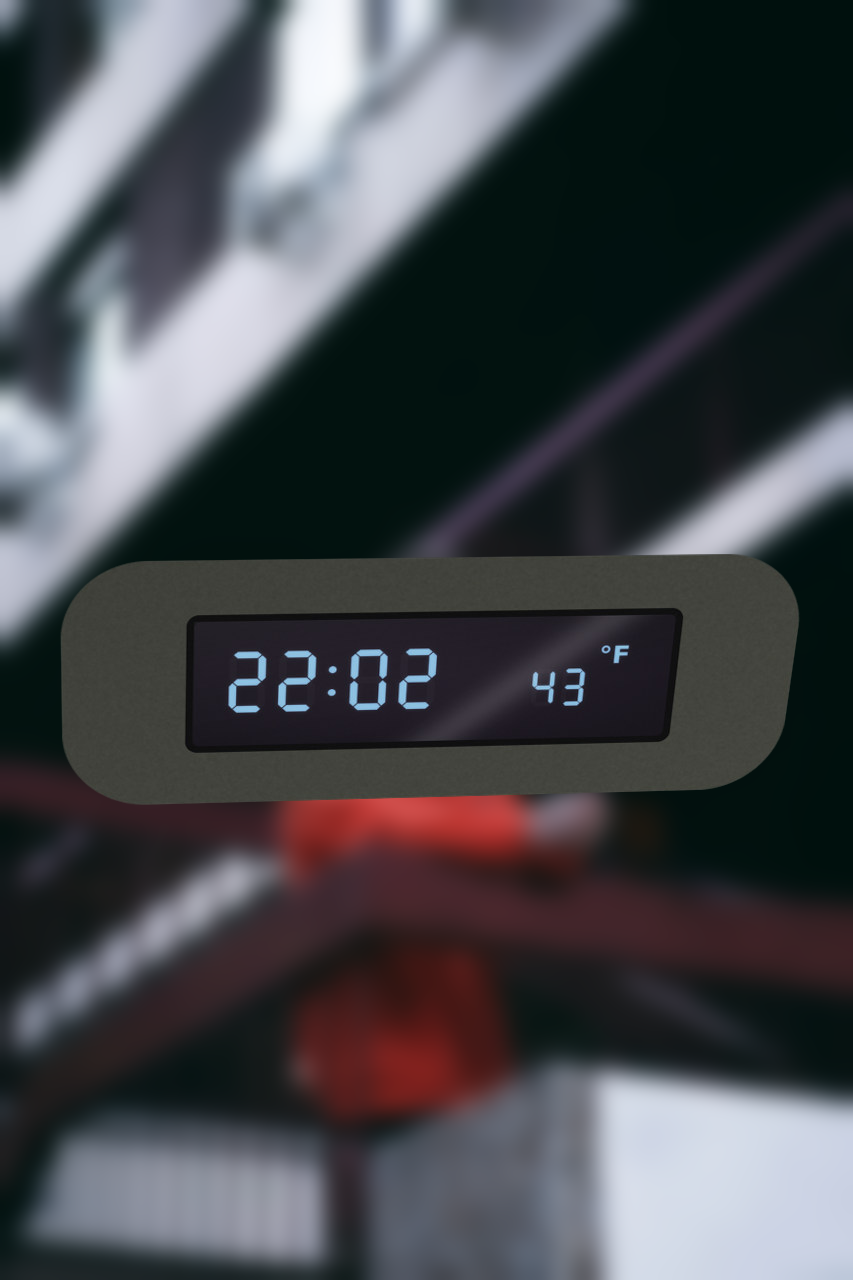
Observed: h=22 m=2
